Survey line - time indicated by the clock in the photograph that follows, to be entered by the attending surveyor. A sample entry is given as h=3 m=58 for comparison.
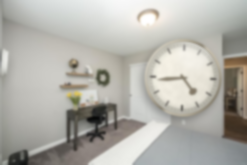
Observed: h=4 m=44
